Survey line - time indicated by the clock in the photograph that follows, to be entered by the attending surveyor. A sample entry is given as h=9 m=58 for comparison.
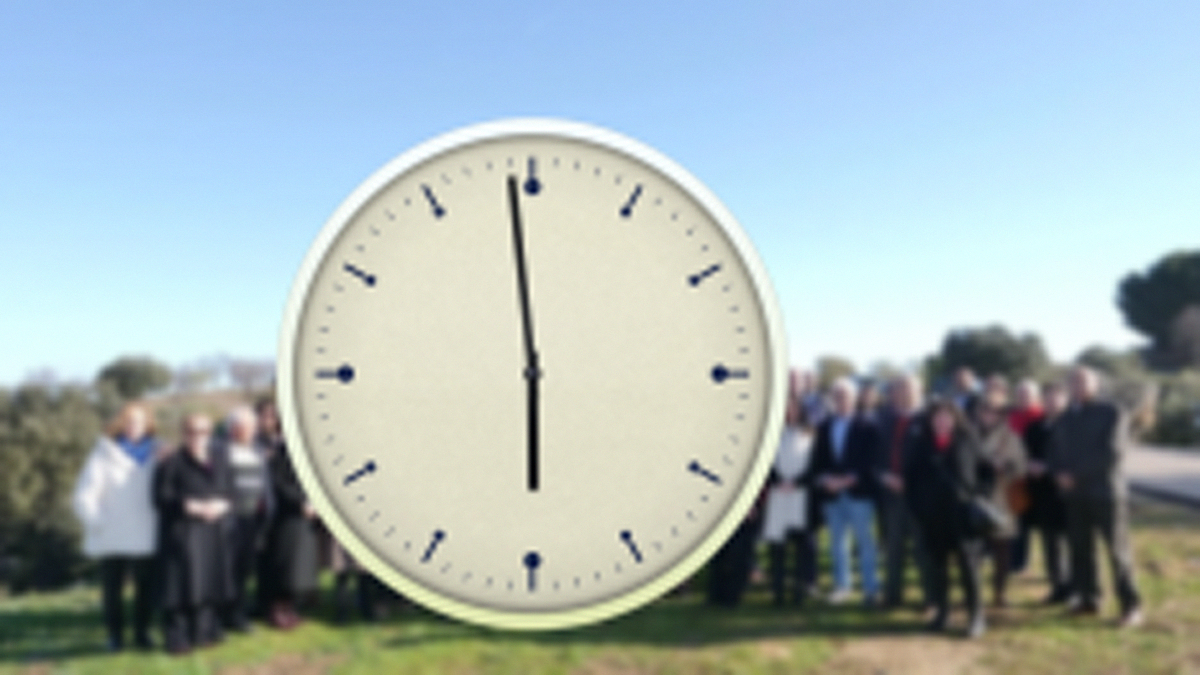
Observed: h=5 m=59
